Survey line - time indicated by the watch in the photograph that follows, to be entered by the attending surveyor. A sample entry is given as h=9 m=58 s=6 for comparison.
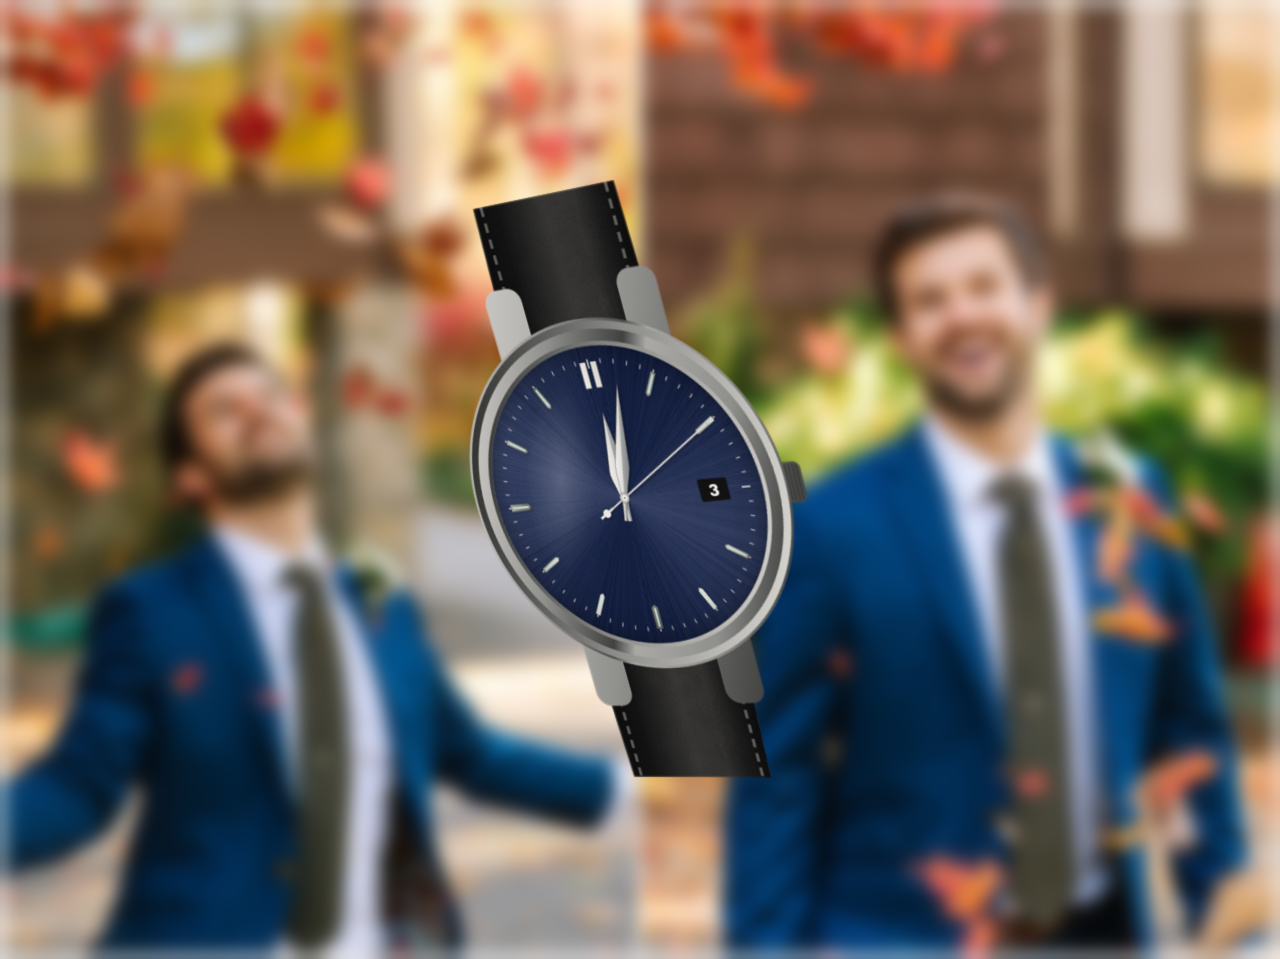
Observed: h=12 m=2 s=10
